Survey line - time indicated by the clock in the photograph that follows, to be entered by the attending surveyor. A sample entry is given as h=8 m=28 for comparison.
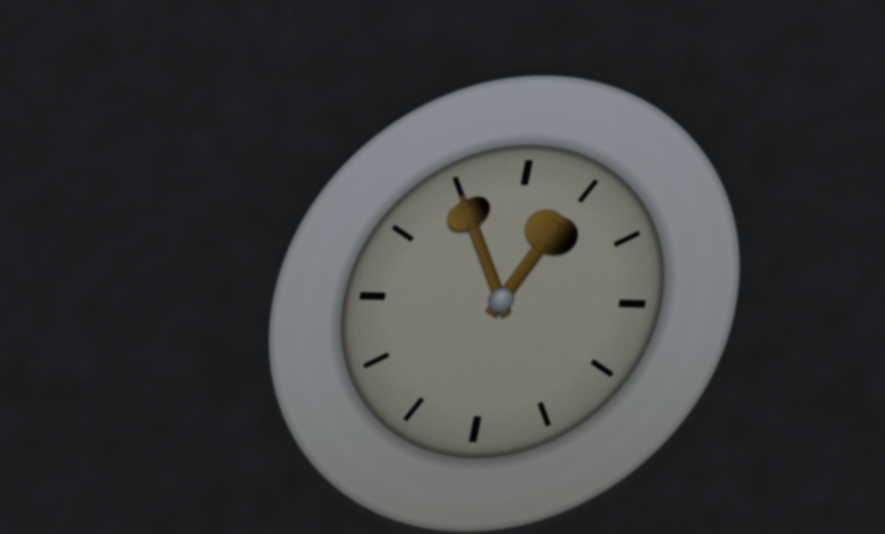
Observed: h=12 m=55
